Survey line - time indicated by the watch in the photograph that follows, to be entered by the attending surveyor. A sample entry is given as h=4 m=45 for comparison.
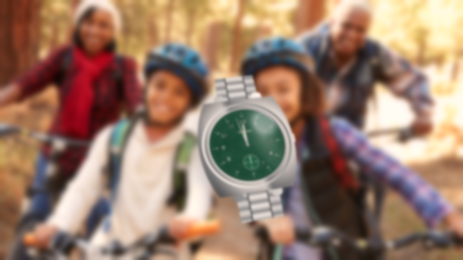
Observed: h=11 m=58
